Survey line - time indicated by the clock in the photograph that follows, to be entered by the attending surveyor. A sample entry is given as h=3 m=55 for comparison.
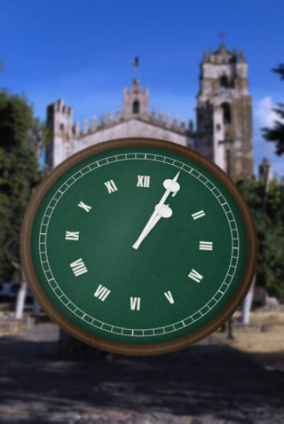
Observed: h=1 m=4
